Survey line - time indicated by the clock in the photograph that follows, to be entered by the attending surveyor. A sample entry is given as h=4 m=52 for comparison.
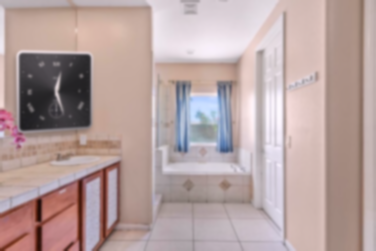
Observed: h=12 m=27
